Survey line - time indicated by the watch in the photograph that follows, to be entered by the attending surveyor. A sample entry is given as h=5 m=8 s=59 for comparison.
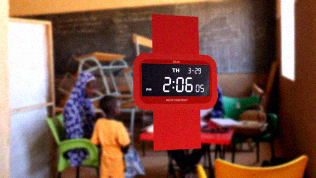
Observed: h=2 m=6 s=5
